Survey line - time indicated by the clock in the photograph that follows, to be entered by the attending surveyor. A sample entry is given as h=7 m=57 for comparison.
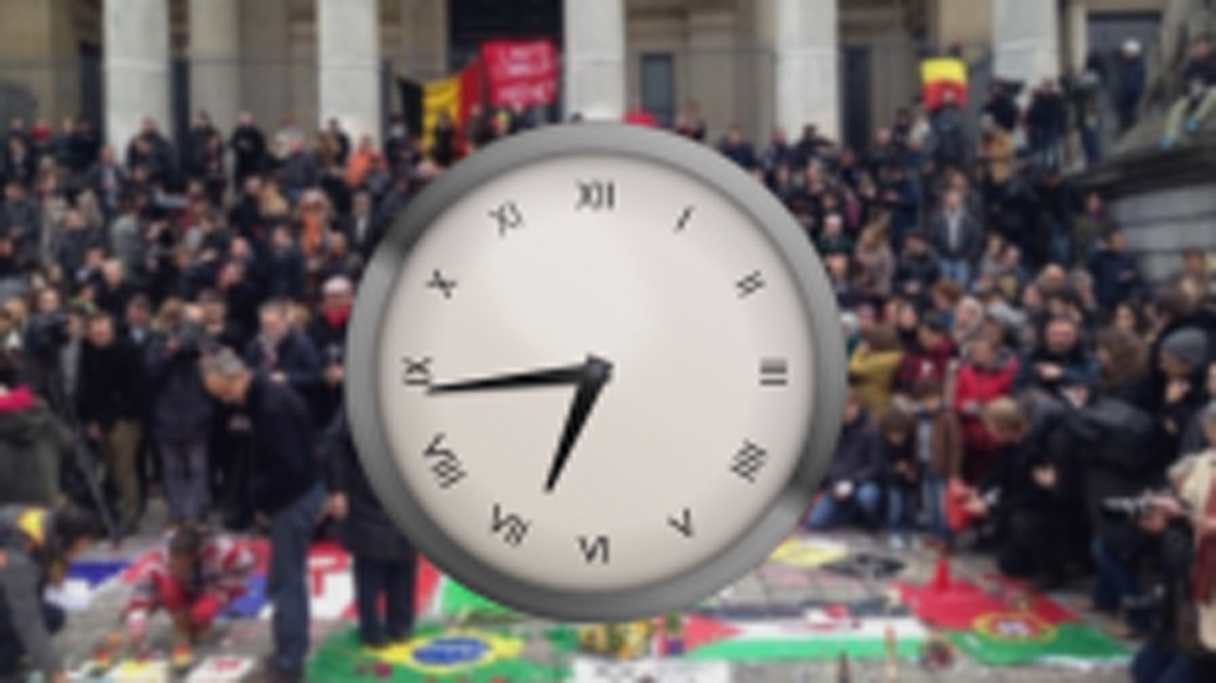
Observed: h=6 m=44
